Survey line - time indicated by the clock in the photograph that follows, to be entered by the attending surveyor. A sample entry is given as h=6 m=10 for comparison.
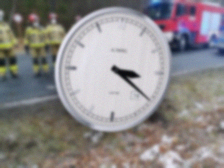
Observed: h=3 m=21
